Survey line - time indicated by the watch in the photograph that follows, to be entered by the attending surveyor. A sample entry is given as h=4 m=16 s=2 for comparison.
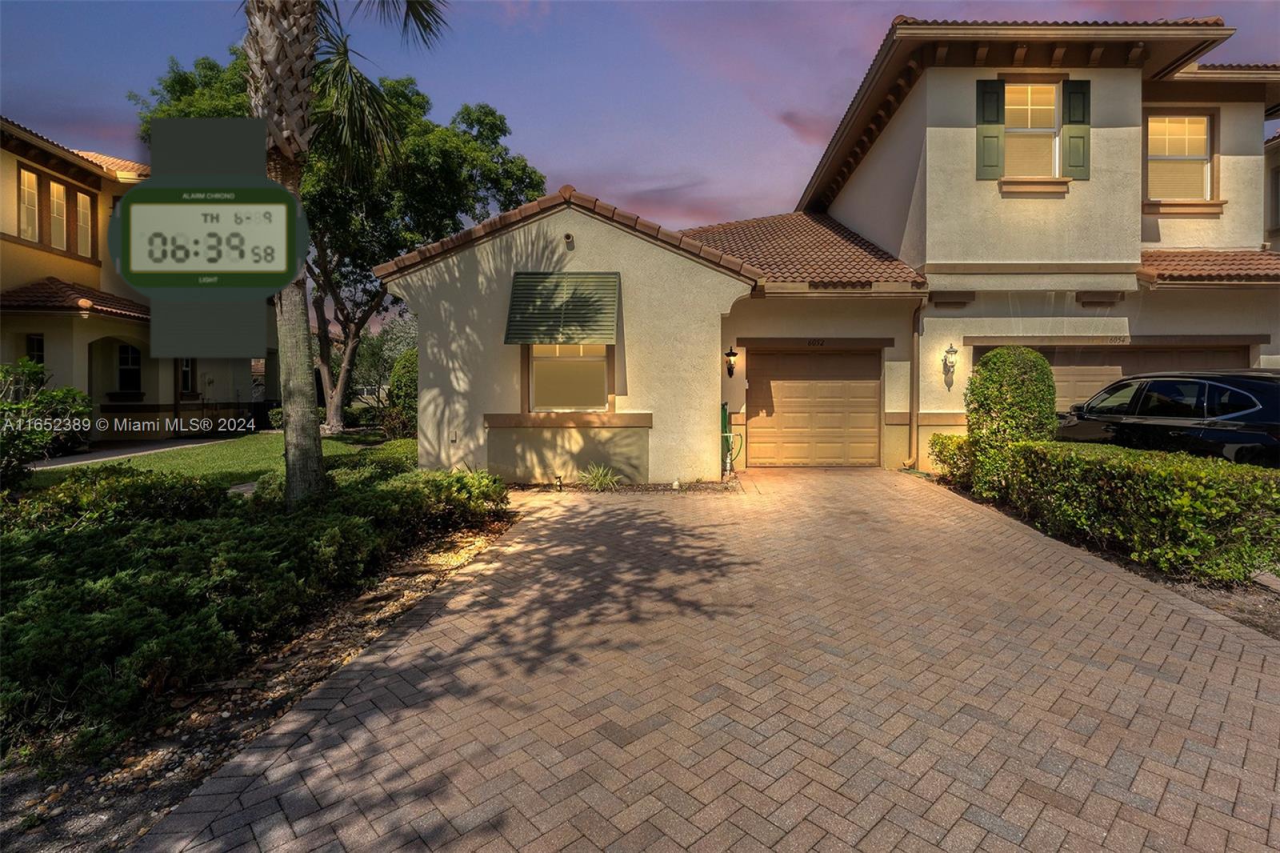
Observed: h=6 m=39 s=58
